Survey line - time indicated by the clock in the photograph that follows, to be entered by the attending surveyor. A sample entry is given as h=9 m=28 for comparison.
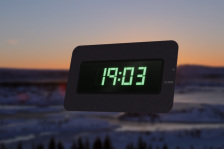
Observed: h=19 m=3
